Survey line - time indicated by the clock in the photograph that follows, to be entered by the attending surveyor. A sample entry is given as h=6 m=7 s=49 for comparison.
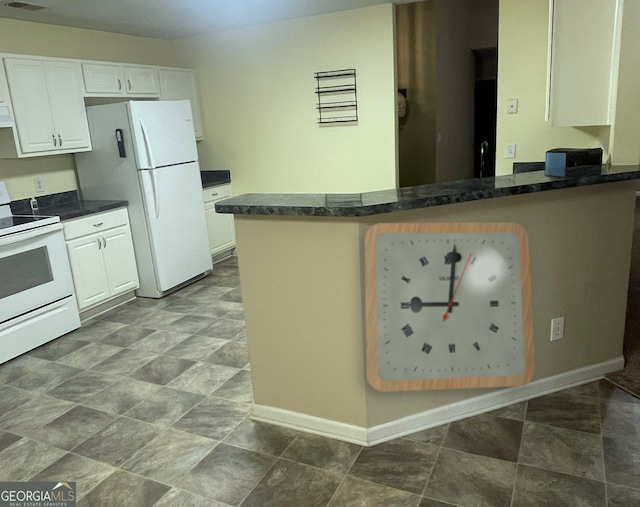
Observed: h=9 m=1 s=4
